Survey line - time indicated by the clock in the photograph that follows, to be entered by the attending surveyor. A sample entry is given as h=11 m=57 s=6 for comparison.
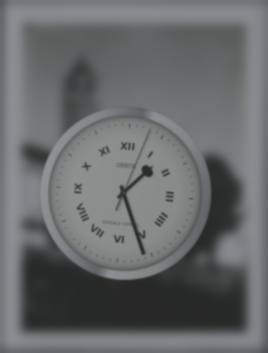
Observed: h=1 m=26 s=3
